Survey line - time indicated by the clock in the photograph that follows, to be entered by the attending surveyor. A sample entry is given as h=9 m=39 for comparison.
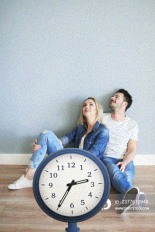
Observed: h=2 m=35
